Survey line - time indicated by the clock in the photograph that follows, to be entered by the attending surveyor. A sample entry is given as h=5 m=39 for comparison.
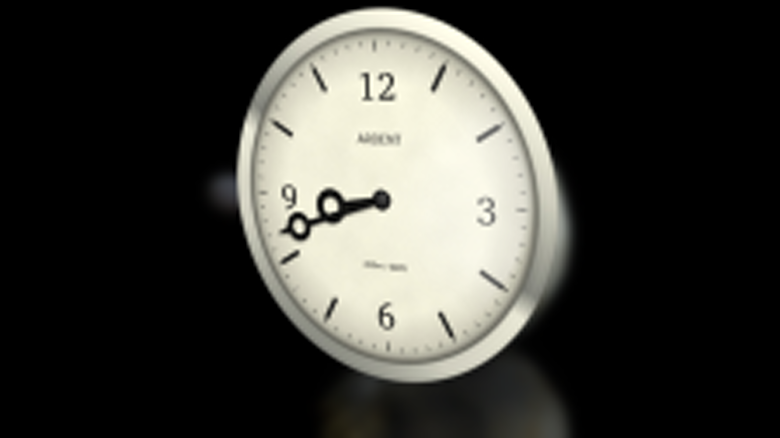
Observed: h=8 m=42
